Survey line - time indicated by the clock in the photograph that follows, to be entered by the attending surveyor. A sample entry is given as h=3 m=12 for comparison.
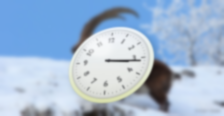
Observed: h=3 m=16
